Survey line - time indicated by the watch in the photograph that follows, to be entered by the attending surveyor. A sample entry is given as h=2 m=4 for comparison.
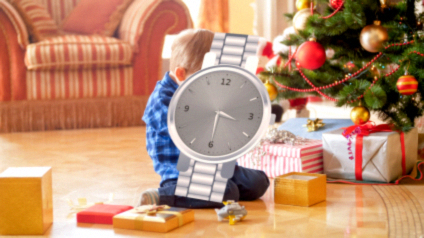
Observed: h=3 m=30
